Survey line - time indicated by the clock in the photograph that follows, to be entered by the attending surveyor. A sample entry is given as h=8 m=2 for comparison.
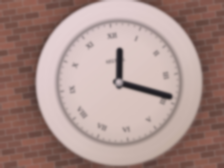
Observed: h=12 m=19
